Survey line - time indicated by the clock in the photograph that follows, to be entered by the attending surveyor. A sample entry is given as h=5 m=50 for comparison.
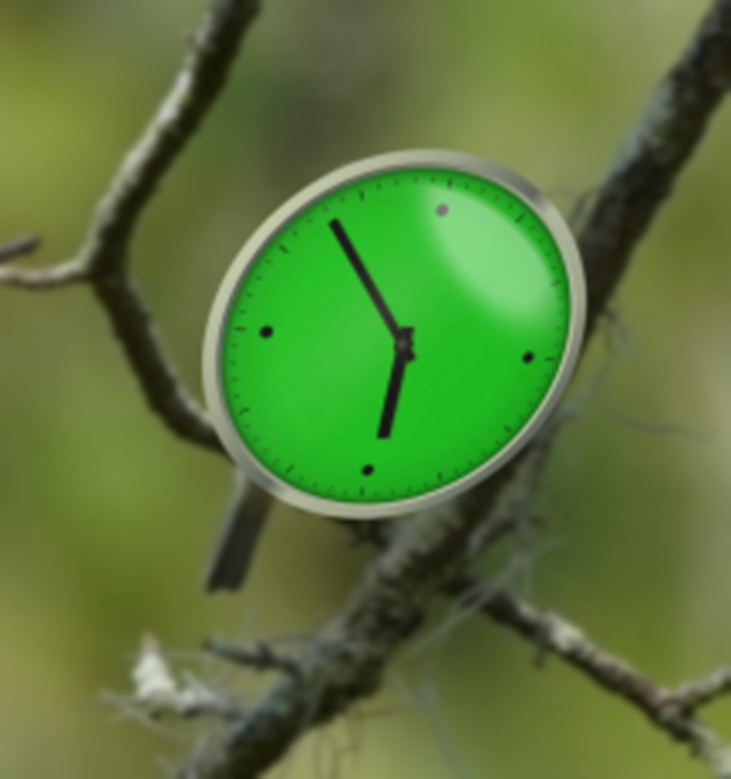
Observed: h=5 m=53
